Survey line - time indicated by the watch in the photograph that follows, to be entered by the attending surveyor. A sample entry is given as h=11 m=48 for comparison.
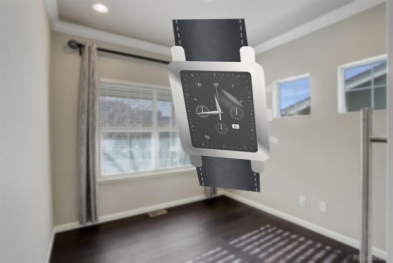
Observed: h=11 m=44
